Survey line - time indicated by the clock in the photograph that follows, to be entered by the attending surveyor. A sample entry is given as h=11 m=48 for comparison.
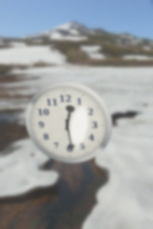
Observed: h=12 m=29
